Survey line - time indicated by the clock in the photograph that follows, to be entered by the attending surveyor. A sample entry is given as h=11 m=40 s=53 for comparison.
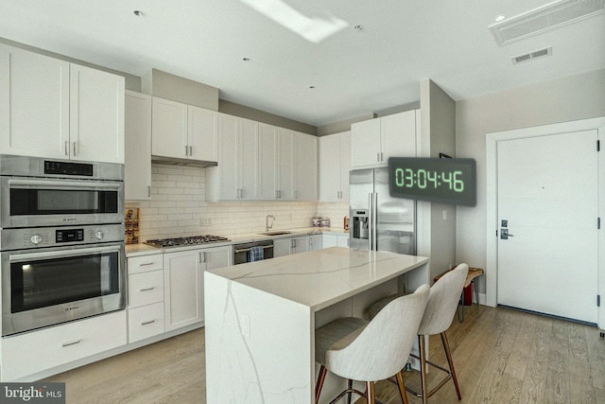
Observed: h=3 m=4 s=46
